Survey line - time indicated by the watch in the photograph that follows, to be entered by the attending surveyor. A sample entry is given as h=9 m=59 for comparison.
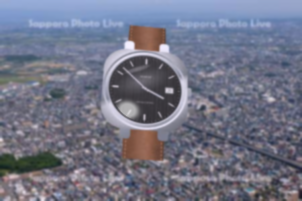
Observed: h=3 m=52
